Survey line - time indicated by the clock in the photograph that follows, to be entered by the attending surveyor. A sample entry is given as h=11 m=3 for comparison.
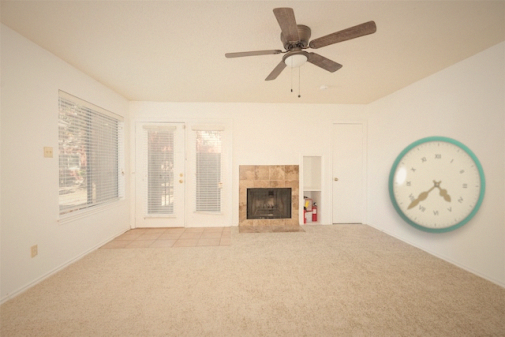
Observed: h=4 m=38
